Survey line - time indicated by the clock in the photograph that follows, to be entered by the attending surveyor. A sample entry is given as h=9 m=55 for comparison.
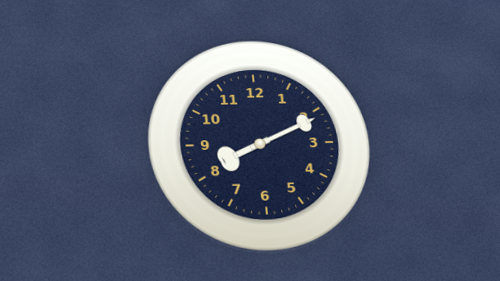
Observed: h=8 m=11
